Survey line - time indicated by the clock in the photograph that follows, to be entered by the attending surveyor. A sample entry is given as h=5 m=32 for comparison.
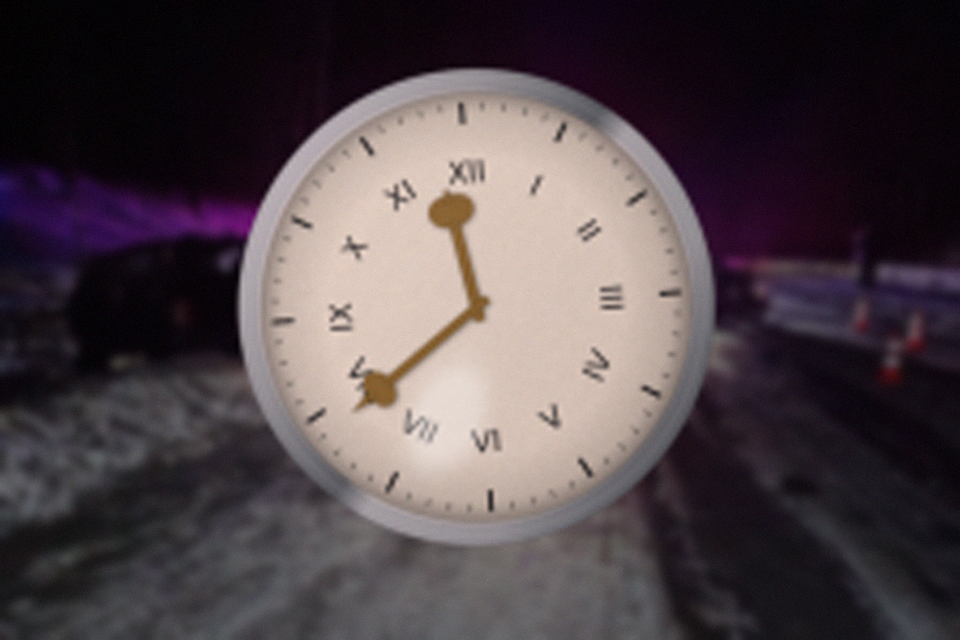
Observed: h=11 m=39
